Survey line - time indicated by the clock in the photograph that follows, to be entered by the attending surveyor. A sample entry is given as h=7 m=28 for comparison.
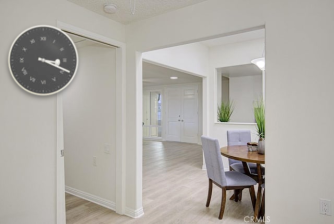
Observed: h=3 m=19
